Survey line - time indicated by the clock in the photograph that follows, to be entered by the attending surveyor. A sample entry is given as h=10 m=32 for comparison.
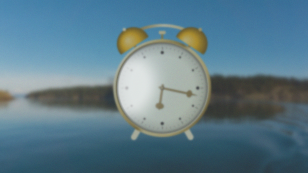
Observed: h=6 m=17
